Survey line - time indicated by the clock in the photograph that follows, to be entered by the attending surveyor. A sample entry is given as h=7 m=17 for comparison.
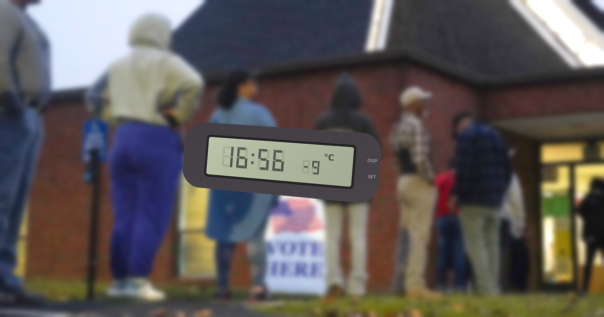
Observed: h=16 m=56
